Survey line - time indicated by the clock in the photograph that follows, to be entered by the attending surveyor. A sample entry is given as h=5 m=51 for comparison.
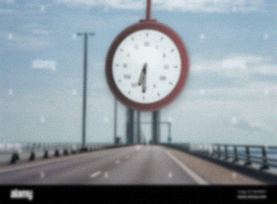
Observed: h=6 m=30
